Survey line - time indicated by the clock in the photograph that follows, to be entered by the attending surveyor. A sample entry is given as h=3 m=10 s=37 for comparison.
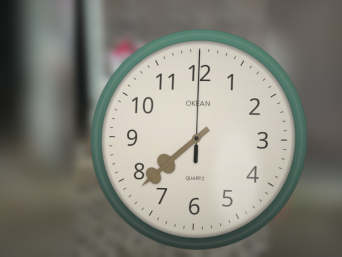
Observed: h=7 m=38 s=0
